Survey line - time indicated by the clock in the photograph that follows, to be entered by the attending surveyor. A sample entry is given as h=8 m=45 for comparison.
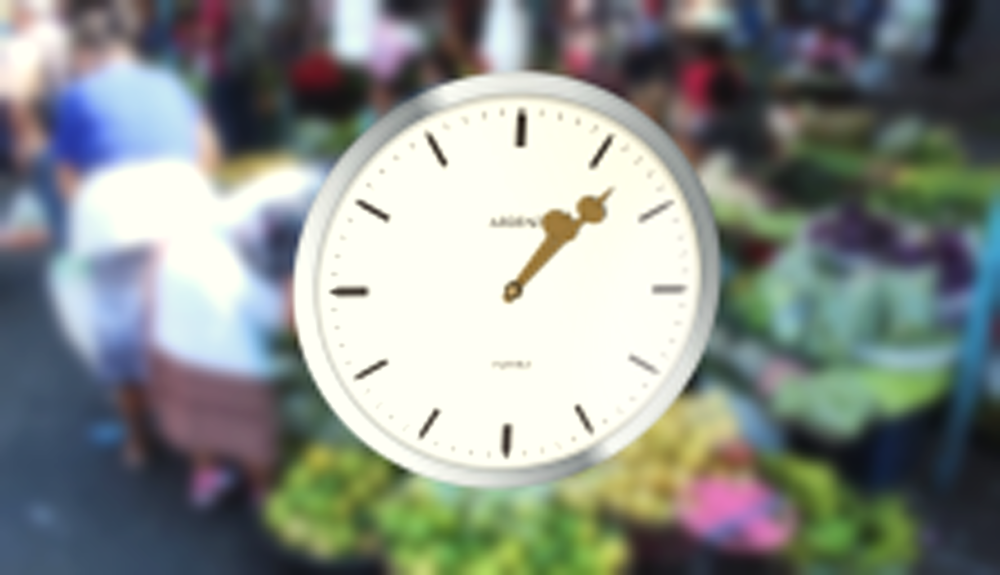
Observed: h=1 m=7
